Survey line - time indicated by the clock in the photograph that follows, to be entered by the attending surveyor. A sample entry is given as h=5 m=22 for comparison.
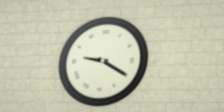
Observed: h=9 m=20
